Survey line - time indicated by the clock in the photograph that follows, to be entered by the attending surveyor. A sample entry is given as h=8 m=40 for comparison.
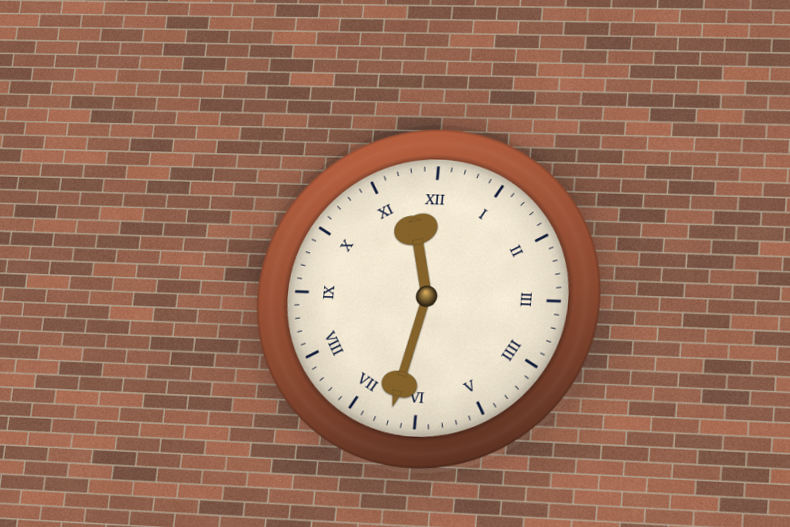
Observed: h=11 m=32
